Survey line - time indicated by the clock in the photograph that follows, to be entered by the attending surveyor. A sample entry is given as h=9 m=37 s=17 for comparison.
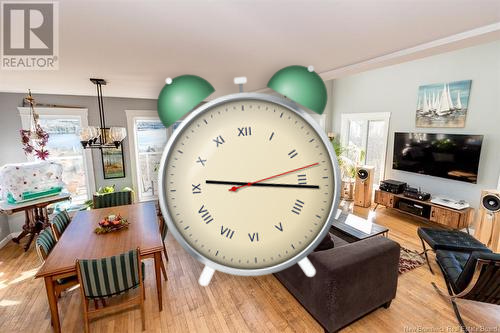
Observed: h=9 m=16 s=13
